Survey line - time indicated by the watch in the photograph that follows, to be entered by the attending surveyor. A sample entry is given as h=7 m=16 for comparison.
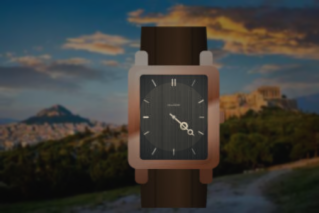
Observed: h=4 m=22
